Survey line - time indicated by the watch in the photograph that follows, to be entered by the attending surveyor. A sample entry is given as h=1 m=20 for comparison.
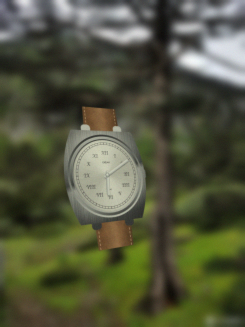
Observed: h=6 m=10
